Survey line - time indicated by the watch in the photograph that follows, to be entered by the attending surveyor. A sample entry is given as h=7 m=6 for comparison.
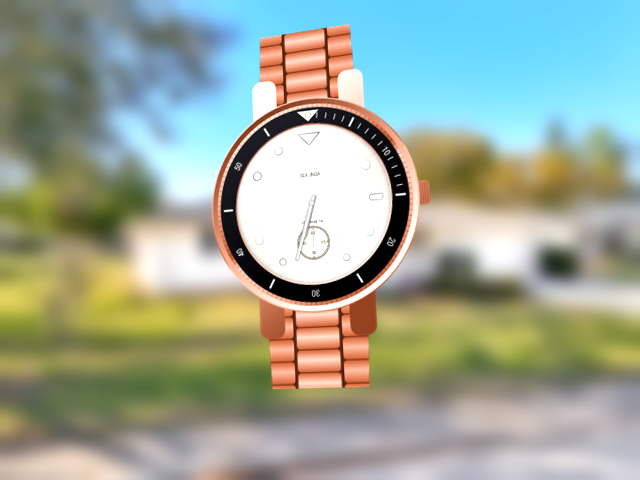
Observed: h=6 m=33
